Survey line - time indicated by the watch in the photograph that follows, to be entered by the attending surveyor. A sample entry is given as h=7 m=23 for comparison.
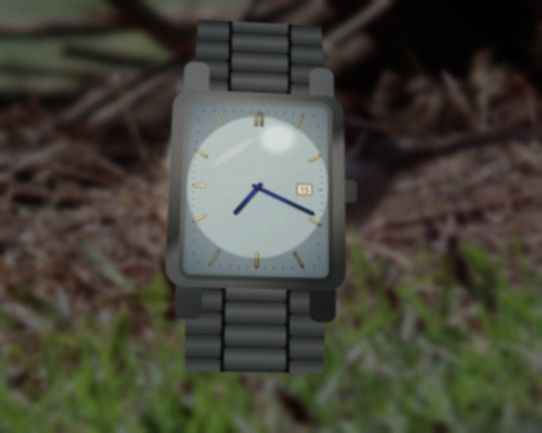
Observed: h=7 m=19
